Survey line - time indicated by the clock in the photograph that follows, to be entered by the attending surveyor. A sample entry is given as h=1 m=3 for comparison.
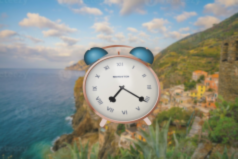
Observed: h=7 m=21
